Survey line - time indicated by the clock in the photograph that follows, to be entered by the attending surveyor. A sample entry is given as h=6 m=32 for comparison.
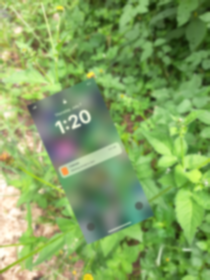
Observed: h=1 m=20
